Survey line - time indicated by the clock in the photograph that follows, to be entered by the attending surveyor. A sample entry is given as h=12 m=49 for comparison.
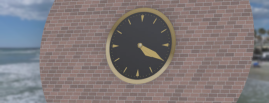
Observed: h=4 m=20
